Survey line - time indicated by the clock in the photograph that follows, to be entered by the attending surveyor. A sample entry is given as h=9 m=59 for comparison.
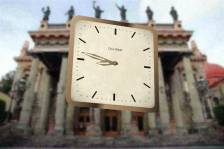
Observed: h=8 m=47
